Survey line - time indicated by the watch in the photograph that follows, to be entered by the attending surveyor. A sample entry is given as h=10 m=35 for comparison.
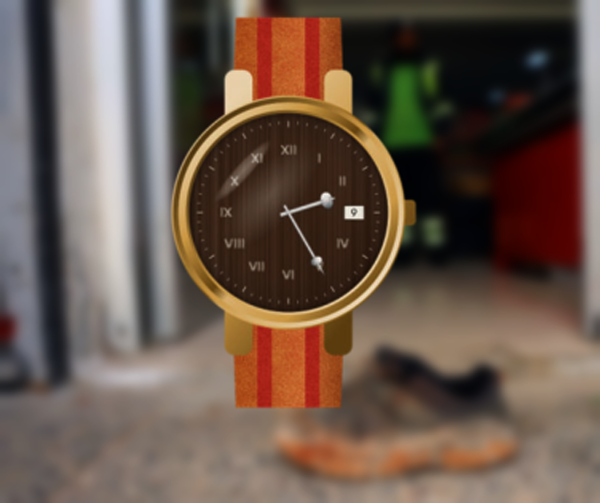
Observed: h=2 m=25
